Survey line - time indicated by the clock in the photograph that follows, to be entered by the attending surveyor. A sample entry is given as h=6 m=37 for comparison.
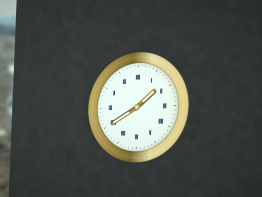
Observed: h=1 m=40
